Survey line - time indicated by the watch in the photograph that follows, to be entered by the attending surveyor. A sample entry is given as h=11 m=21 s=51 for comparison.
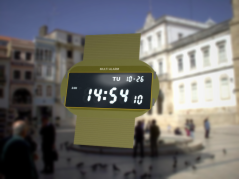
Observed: h=14 m=54 s=10
